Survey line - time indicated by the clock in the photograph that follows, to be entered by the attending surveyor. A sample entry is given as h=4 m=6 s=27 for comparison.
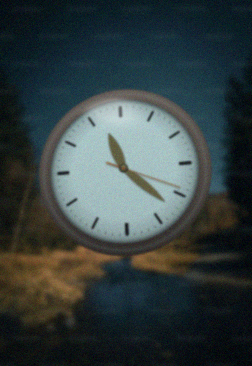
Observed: h=11 m=22 s=19
